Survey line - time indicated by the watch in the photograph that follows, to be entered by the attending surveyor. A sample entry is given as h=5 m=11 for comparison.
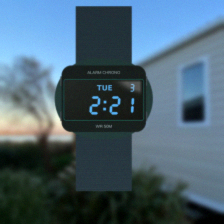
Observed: h=2 m=21
